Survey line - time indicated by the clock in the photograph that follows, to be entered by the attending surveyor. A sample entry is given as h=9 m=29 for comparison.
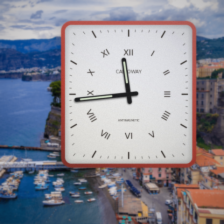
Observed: h=11 m=44
